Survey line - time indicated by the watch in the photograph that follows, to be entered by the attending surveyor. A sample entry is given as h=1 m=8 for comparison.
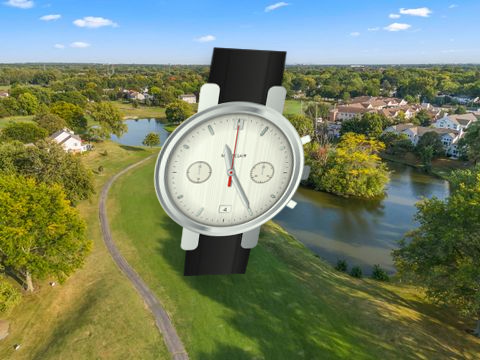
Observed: h=11 m=25
